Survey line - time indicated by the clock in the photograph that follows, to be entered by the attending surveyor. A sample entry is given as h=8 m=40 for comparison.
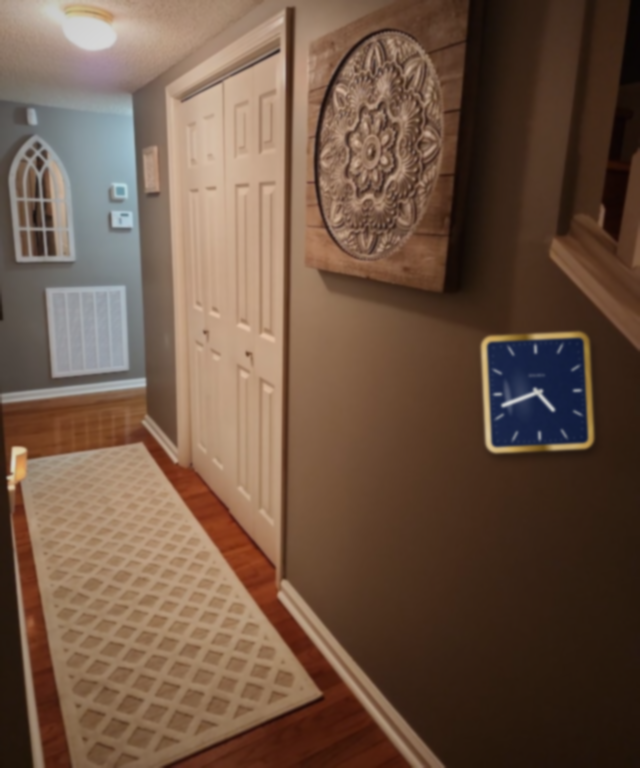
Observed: h=4 m=42
